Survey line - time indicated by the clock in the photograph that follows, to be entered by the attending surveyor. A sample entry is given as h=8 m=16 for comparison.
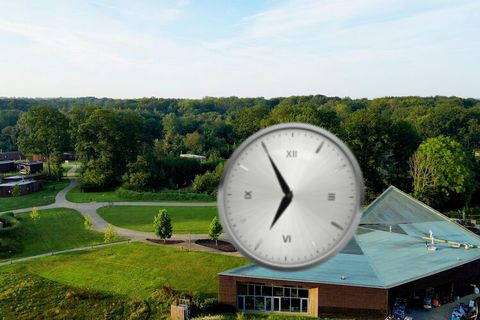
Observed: h=6 m=55
